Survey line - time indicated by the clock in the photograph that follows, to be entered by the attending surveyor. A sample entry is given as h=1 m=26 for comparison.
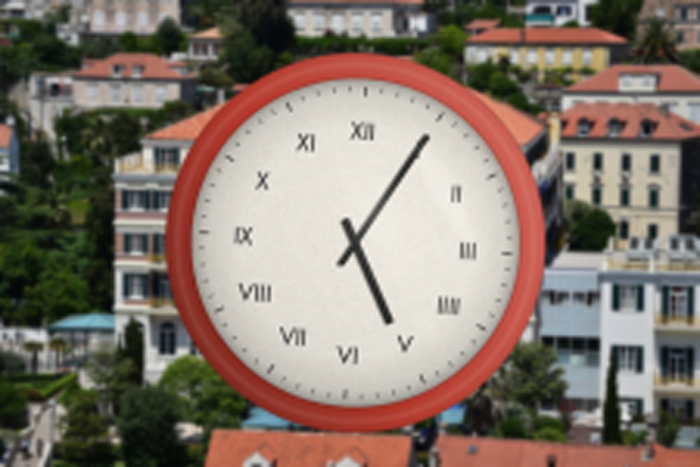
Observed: h=5 m=5
